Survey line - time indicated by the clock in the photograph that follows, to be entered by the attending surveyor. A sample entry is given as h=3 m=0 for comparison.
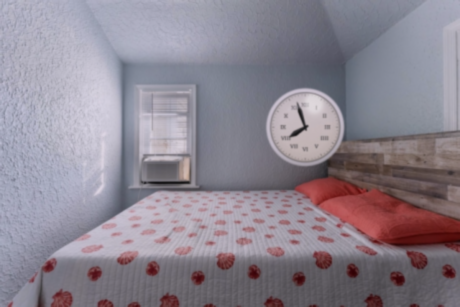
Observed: h=7 m=57
